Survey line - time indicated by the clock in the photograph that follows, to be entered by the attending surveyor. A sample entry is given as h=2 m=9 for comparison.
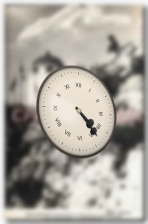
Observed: h=4 m=23
